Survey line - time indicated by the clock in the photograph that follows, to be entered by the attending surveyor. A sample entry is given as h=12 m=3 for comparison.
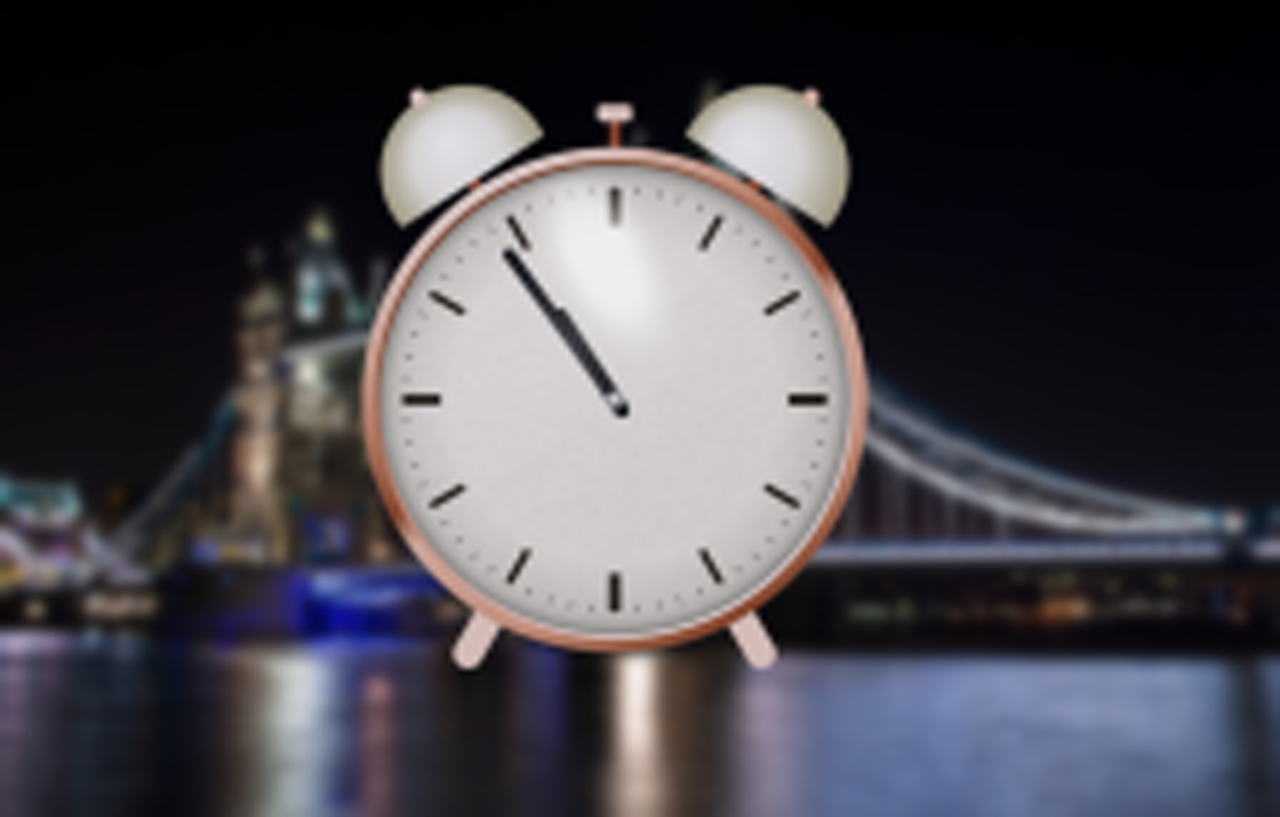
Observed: h=10 m=54
